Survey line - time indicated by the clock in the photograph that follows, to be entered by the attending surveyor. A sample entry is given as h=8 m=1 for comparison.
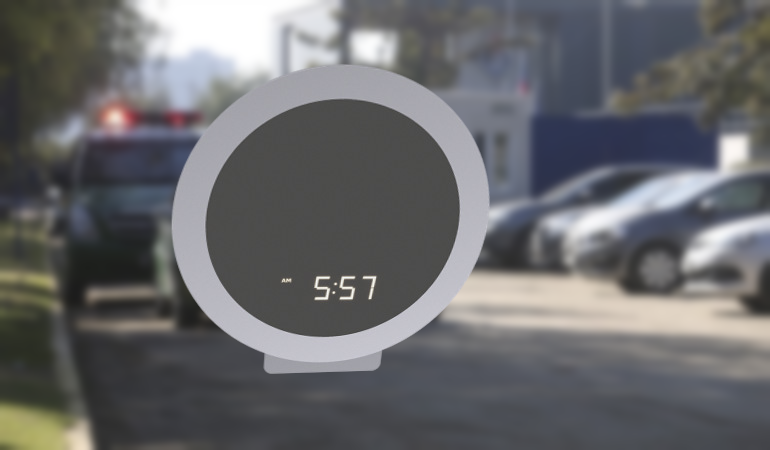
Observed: h=5 m=57
